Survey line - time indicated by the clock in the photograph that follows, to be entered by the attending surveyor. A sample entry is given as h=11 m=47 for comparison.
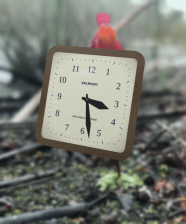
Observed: h=3 m=28
